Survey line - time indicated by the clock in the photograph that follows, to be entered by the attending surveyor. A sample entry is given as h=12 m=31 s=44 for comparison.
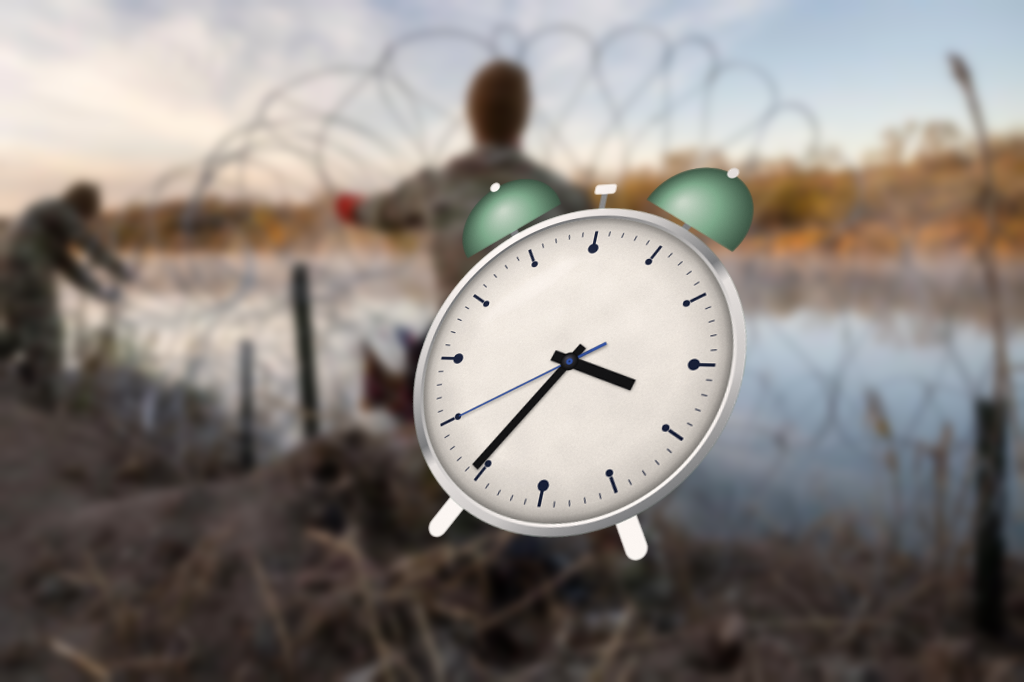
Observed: h=3 m=35 s=40
